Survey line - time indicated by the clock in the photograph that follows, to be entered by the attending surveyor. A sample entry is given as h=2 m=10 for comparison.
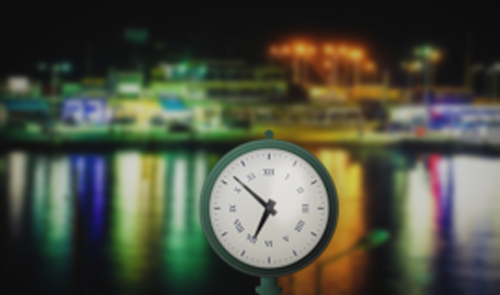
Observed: h=6 m=52
